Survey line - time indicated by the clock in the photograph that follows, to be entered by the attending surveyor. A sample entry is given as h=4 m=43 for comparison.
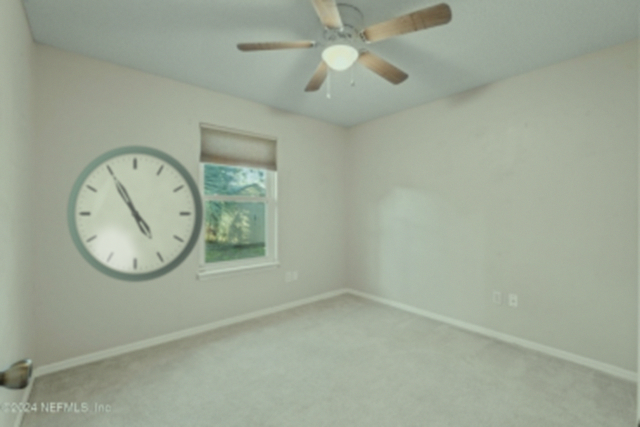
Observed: h=4 m=55
